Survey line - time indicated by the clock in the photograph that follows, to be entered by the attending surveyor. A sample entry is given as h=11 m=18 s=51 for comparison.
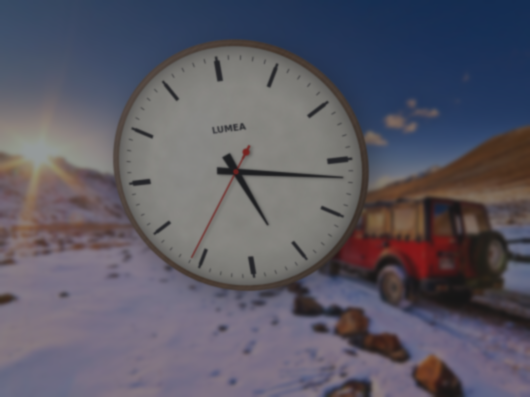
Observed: h=5 m=16 s=36
